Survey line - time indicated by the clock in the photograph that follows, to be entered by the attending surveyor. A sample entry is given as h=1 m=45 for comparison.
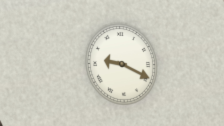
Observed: h=9 m=19
